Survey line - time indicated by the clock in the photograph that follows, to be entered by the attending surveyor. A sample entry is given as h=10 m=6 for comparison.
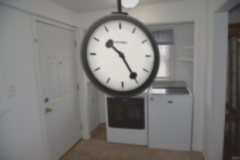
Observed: h=10 m=25
